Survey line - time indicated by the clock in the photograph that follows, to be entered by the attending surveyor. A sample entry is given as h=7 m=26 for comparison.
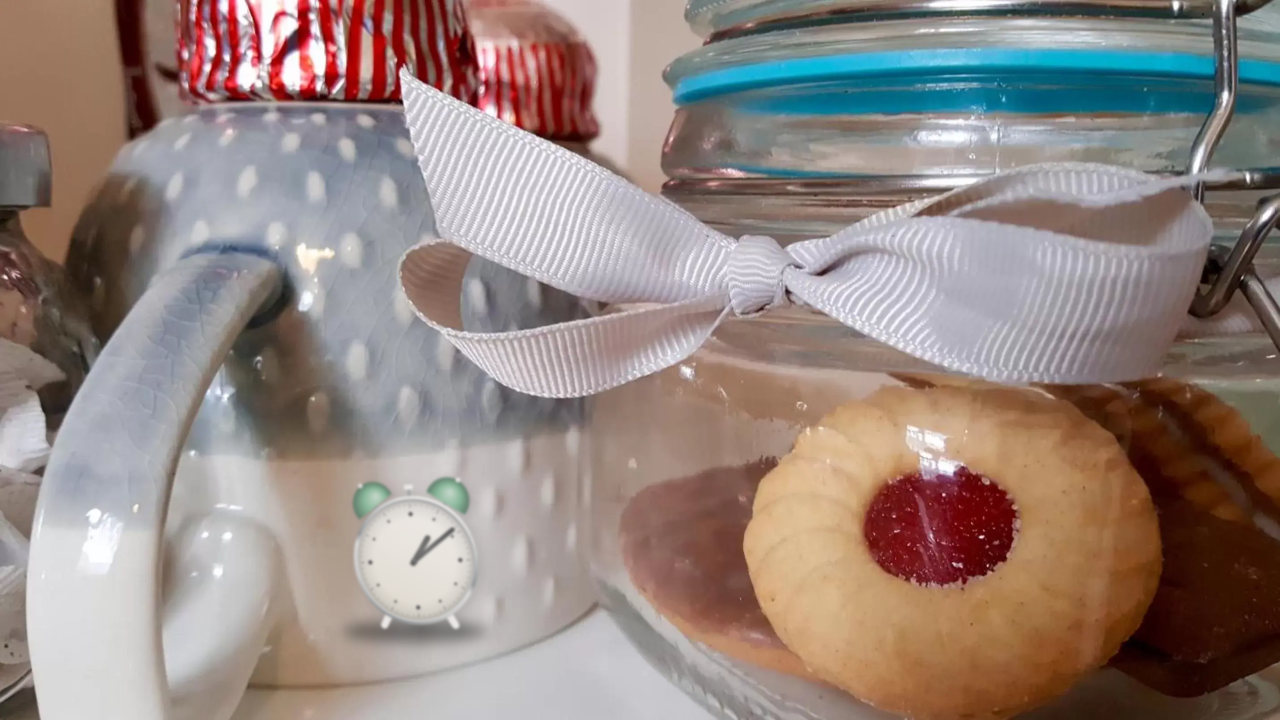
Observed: h=1 m=9
